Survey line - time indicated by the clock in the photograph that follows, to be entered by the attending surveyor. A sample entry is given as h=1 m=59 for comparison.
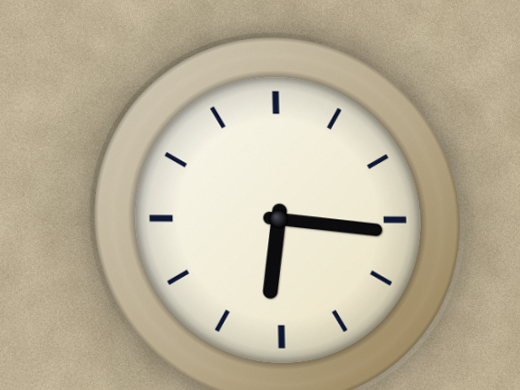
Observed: h=6 m=16
